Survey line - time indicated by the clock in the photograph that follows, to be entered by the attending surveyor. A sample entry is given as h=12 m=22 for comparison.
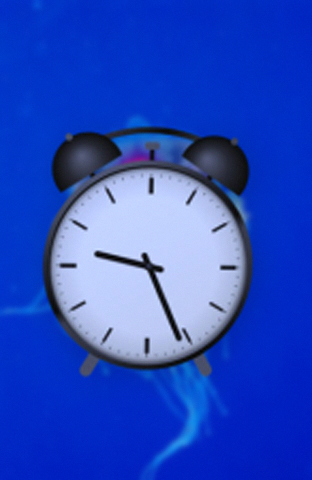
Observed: h=9 m=26
